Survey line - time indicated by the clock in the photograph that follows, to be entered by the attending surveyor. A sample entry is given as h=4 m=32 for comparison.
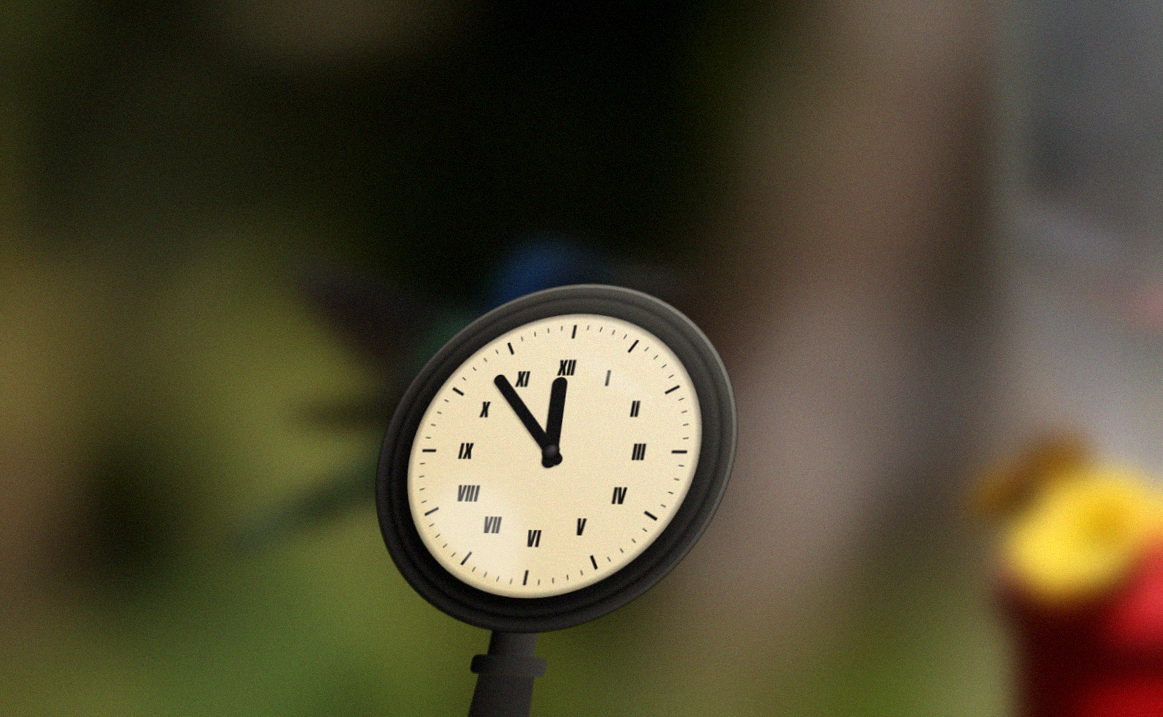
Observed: h=11 m=53
